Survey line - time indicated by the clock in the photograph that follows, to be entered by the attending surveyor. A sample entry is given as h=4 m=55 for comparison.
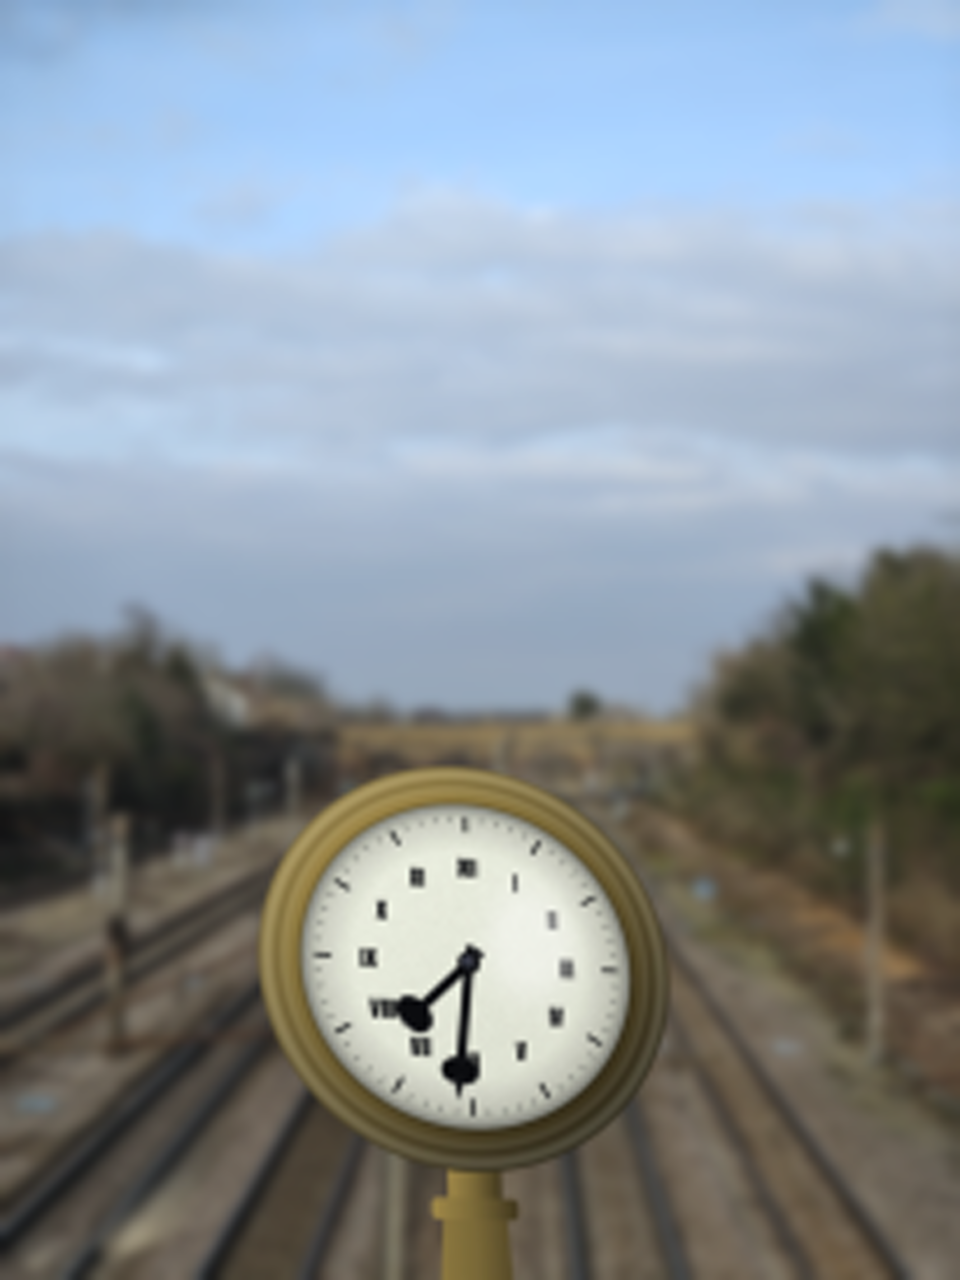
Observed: h=7 m=31
